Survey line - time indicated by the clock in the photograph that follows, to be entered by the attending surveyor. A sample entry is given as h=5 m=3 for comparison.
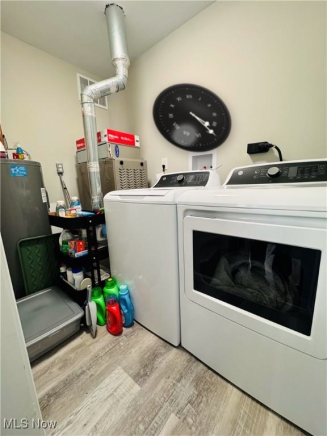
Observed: h=4 m=24
